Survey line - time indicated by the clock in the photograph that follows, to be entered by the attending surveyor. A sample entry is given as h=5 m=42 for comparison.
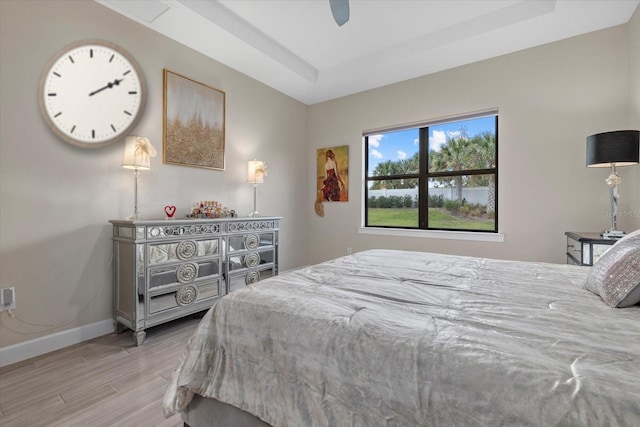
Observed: h=2 m=11
